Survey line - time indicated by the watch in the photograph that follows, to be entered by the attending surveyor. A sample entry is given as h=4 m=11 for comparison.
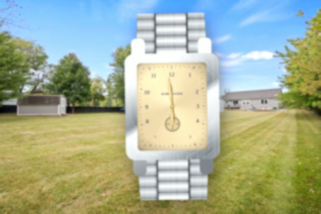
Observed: h=5 m=59
